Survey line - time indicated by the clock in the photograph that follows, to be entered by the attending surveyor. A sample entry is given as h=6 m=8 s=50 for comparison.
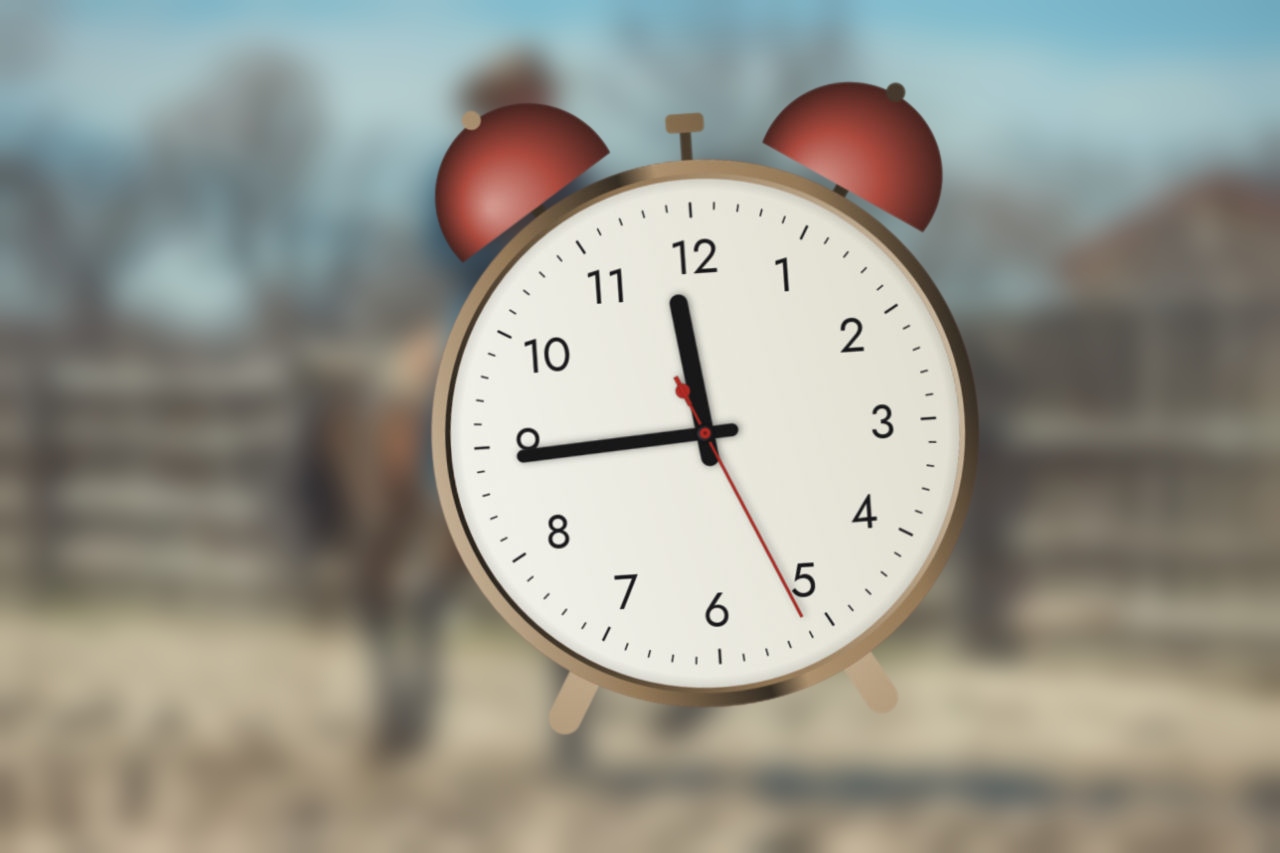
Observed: h=11 m=44 s=26
